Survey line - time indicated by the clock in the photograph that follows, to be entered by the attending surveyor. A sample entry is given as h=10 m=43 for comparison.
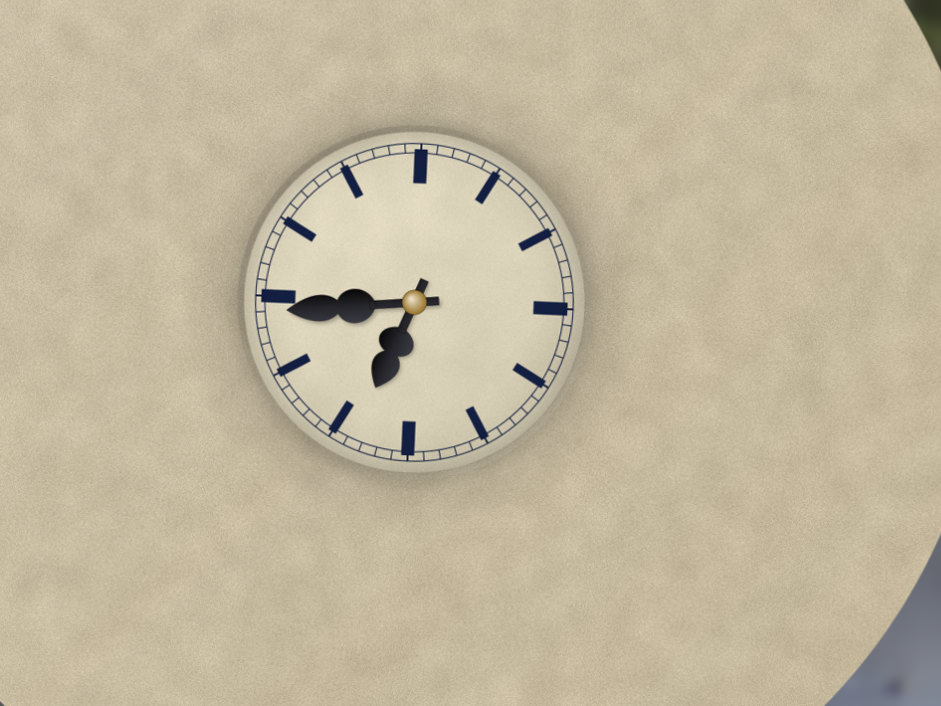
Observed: h=6 m=44
